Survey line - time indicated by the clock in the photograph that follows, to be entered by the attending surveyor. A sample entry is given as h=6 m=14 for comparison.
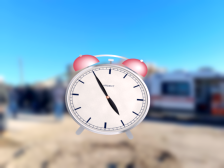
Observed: h=4 m=55
